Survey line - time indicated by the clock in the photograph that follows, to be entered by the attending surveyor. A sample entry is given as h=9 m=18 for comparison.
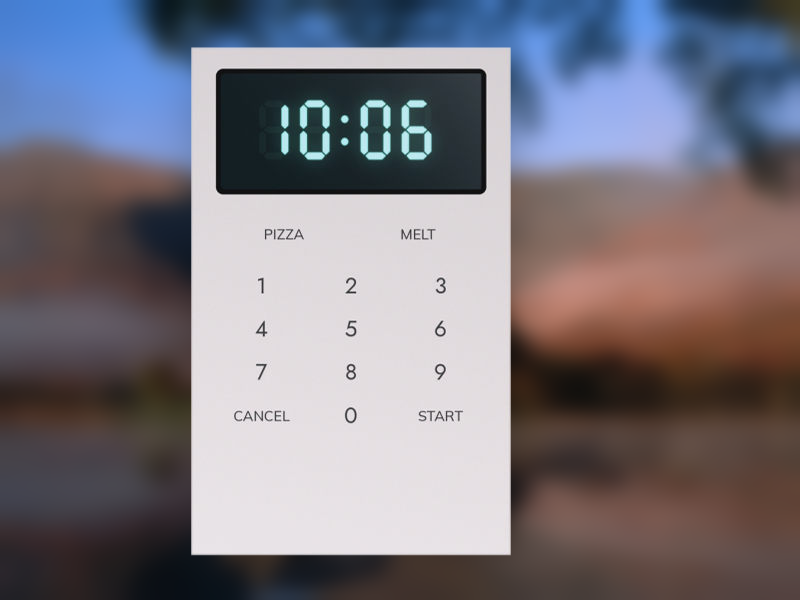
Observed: h=10 m=6
